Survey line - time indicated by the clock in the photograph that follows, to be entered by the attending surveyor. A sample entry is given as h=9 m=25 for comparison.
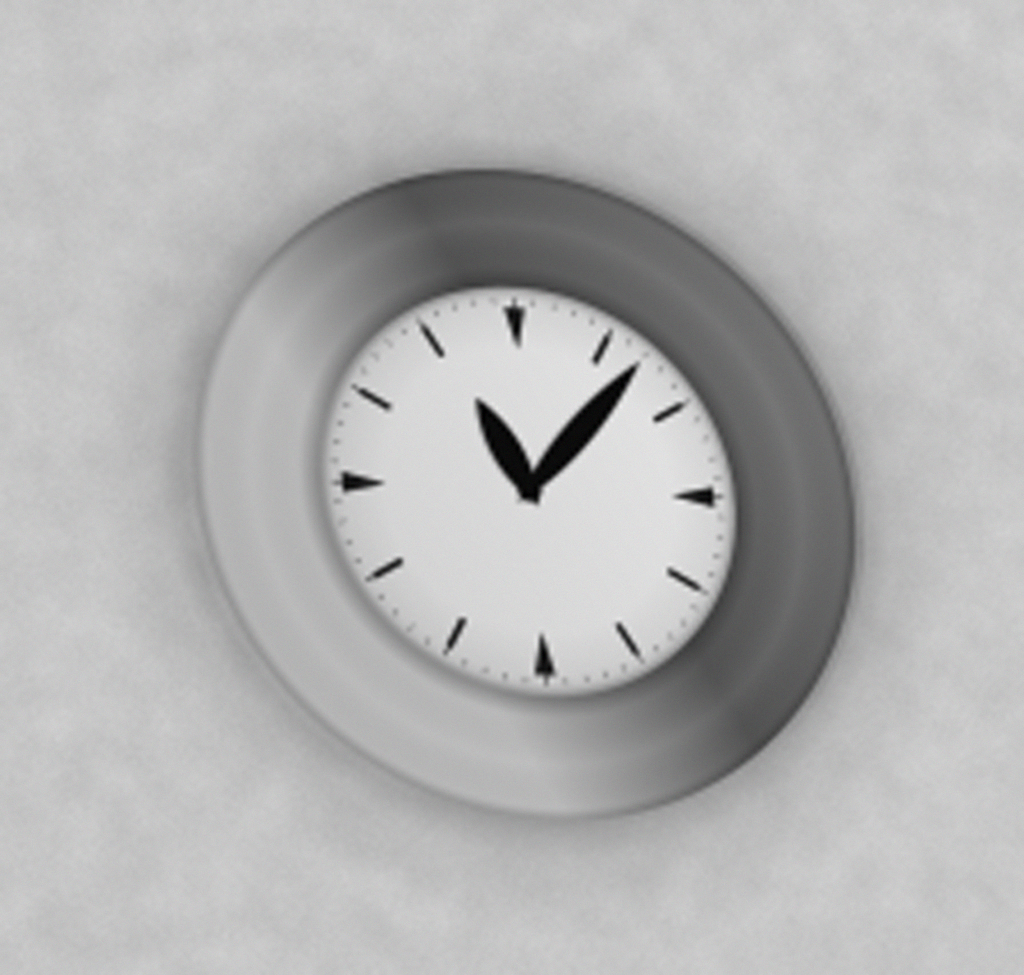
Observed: h=11 m=7
